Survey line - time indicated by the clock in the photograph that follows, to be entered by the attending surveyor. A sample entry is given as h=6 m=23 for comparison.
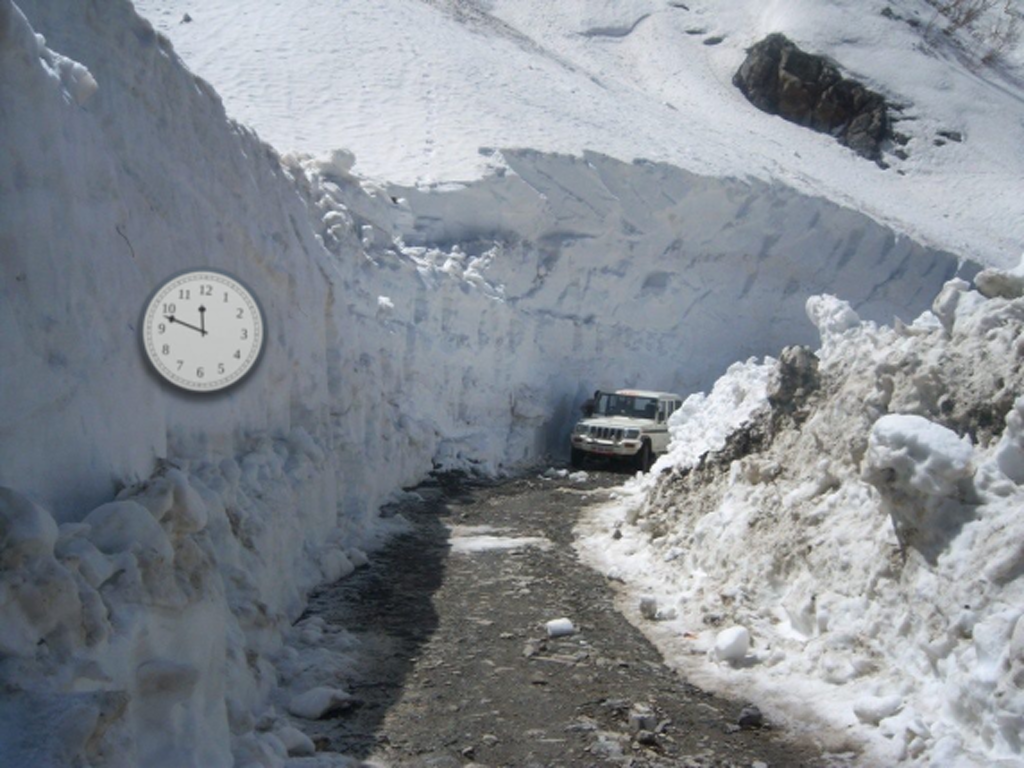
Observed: h=11 m=48
